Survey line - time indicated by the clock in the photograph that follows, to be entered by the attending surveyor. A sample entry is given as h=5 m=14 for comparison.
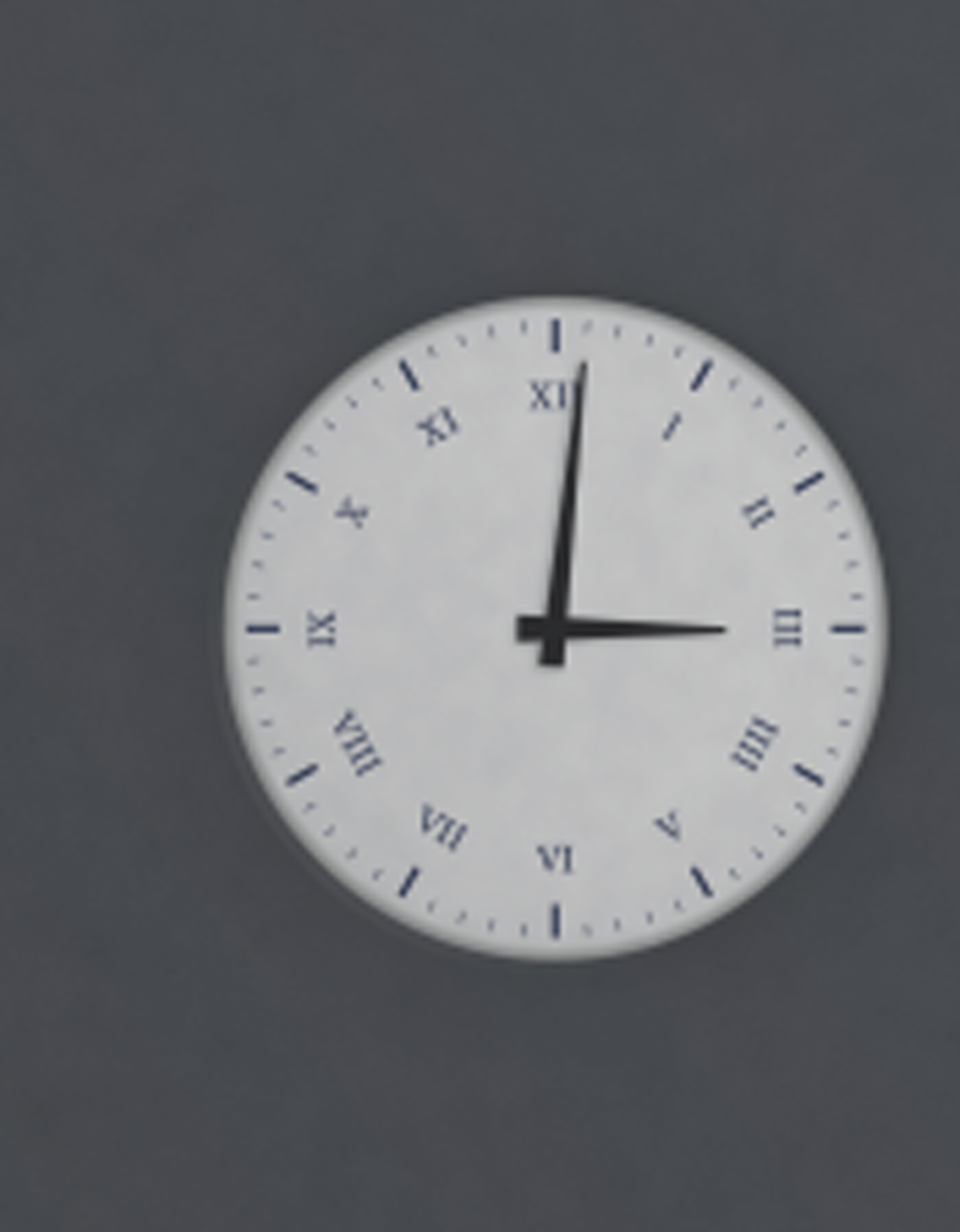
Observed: h=3 m=1
